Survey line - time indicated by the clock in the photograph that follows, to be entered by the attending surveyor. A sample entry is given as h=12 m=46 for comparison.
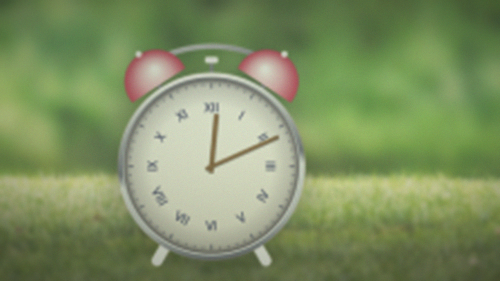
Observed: h=12 m=11
